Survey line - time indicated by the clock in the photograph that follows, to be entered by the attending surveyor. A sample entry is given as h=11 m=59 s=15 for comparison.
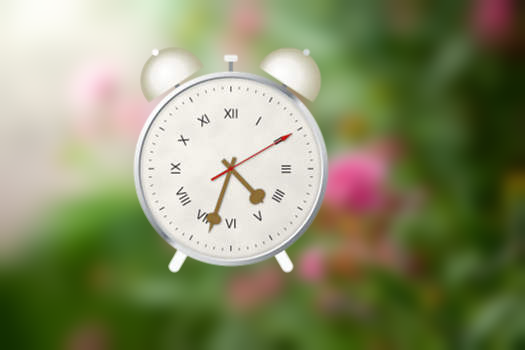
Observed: h=4 m=33 s=10
